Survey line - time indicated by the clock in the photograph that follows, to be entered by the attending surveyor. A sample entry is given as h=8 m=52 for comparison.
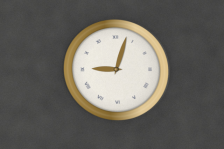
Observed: h=9 m=3
